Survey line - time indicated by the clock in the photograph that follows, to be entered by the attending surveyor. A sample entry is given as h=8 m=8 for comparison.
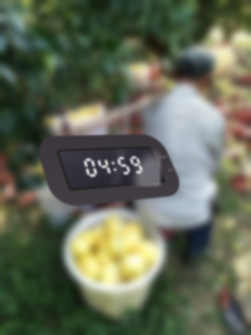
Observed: h=4 m=59
